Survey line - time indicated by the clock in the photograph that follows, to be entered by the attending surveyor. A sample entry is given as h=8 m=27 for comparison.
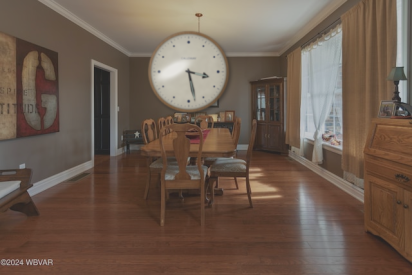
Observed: h=3 m=28
